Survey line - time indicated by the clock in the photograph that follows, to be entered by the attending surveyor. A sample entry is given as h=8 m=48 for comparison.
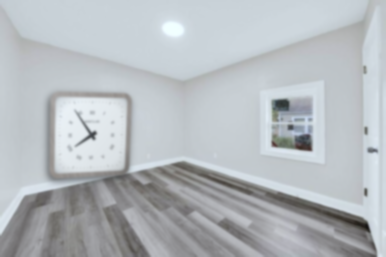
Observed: h=7 m=54
